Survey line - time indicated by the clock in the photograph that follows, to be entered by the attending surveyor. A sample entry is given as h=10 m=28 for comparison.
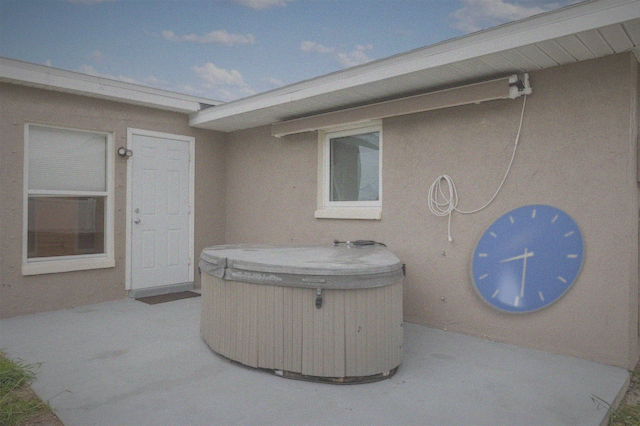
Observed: h=8 m=29
